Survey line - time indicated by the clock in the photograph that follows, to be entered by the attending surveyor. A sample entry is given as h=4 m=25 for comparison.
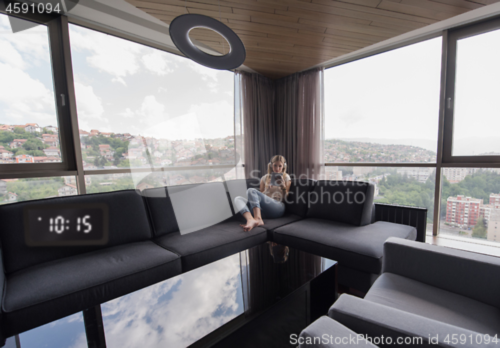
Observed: h=10 m=15
